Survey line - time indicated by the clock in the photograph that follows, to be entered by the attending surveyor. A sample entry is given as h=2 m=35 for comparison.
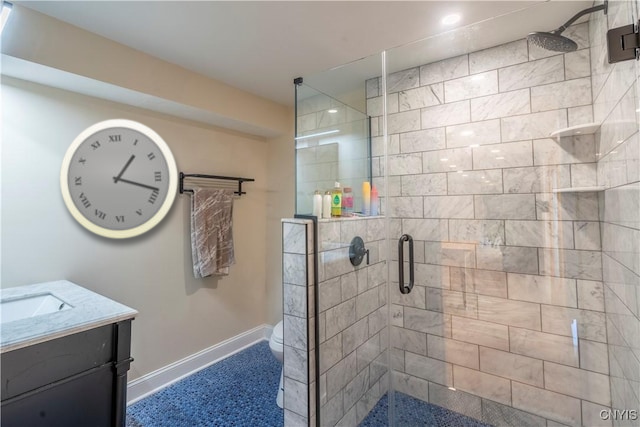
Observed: h=1 m=18
